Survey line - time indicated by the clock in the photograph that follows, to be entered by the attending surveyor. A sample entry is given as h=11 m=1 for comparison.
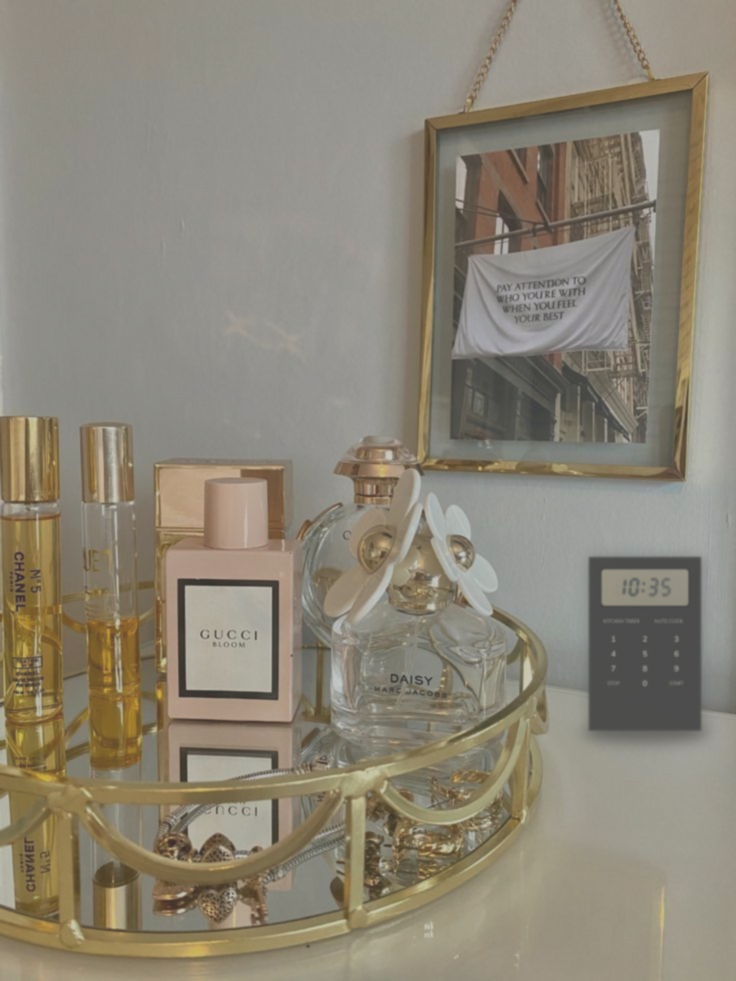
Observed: h=10 m=35
